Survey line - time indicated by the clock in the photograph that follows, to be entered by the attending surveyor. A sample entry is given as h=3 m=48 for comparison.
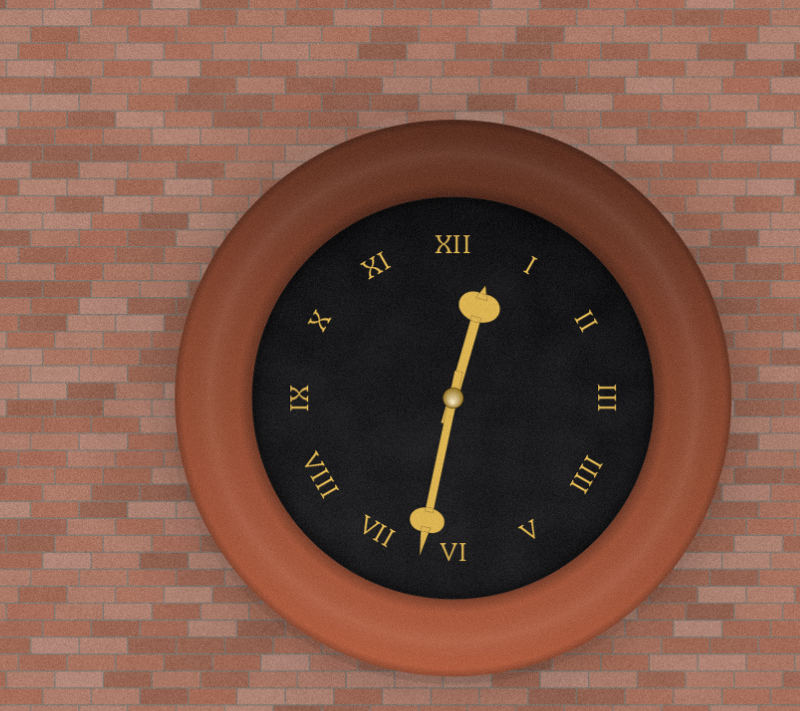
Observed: h=12 m=32
